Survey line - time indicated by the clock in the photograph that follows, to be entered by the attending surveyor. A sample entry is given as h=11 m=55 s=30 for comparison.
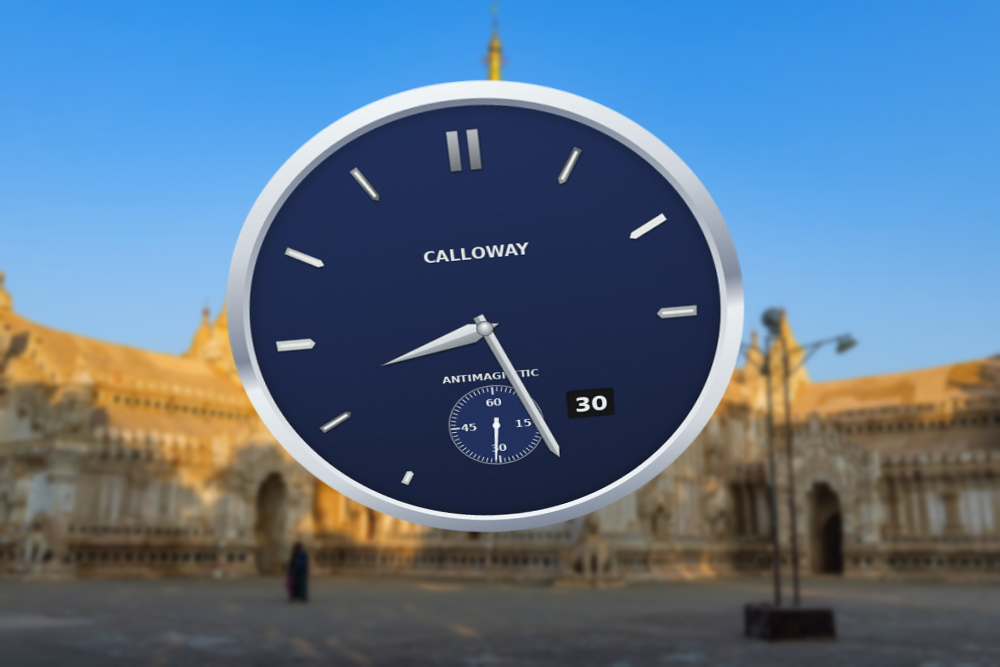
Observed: h=8 m=26 s=31
